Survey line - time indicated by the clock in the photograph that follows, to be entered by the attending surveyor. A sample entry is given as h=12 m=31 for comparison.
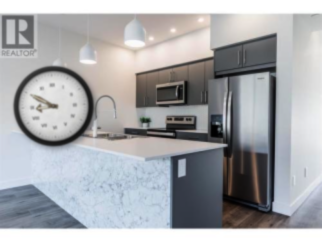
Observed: h=8 m=50
